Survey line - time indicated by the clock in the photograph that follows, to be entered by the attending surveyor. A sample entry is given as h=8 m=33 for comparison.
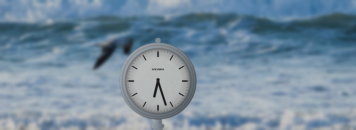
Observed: h=6 m=27
